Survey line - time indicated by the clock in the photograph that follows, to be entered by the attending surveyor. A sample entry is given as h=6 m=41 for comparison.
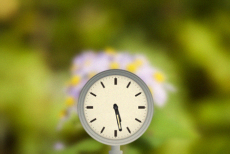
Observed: h=5 m=28
